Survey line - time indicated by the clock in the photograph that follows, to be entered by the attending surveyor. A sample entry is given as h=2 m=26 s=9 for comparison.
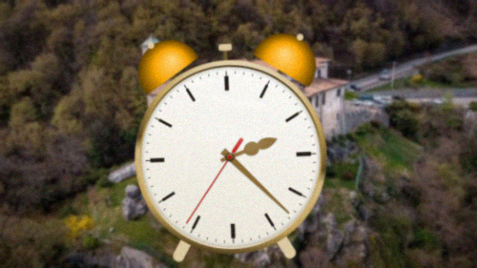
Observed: h=2 m=22 s=36
